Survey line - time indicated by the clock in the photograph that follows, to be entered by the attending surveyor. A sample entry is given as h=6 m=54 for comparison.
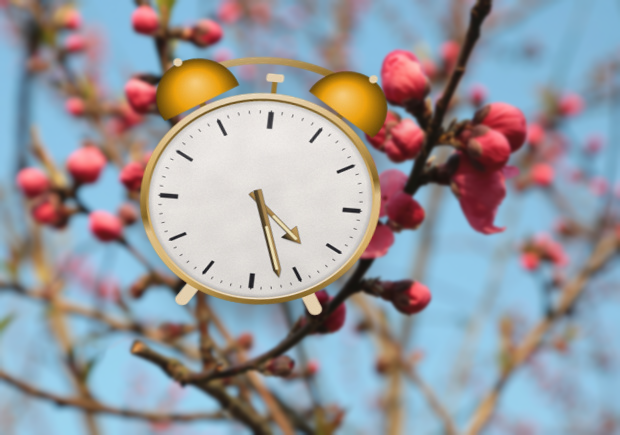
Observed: h=4 m=27
